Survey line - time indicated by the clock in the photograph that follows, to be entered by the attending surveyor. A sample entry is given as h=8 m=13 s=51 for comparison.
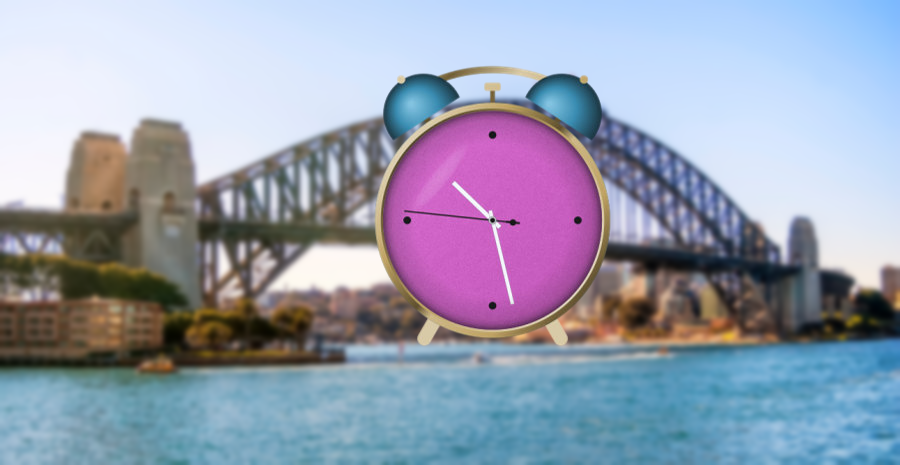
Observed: h=10 m=27 s=46
